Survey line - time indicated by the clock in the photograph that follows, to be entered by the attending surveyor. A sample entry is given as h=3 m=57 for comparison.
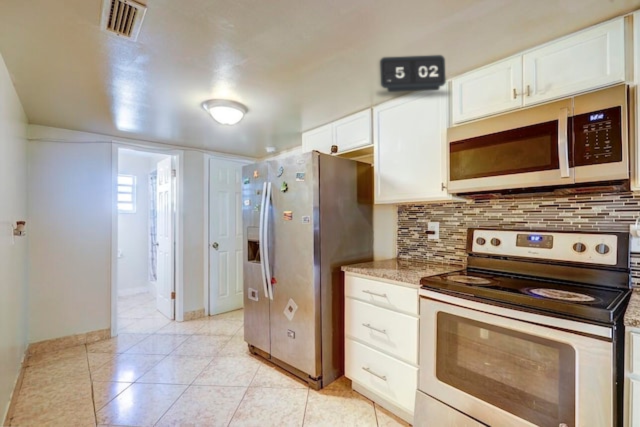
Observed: h=5 m=2
